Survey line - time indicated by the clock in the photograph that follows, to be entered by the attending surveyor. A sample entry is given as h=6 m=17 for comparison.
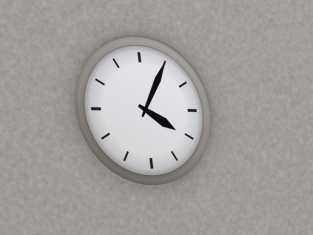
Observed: h=4 m=5
